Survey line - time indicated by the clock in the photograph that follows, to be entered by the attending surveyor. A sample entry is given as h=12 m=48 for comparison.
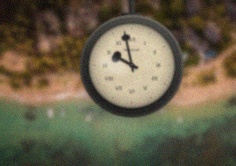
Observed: h=9 m=58
